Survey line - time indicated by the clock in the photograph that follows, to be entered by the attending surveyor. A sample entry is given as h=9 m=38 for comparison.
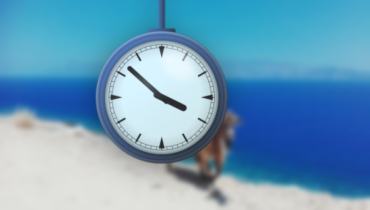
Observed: h=3 m=52
